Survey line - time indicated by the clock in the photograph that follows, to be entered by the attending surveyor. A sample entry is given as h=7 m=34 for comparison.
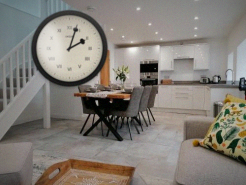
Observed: h=2 m=3
